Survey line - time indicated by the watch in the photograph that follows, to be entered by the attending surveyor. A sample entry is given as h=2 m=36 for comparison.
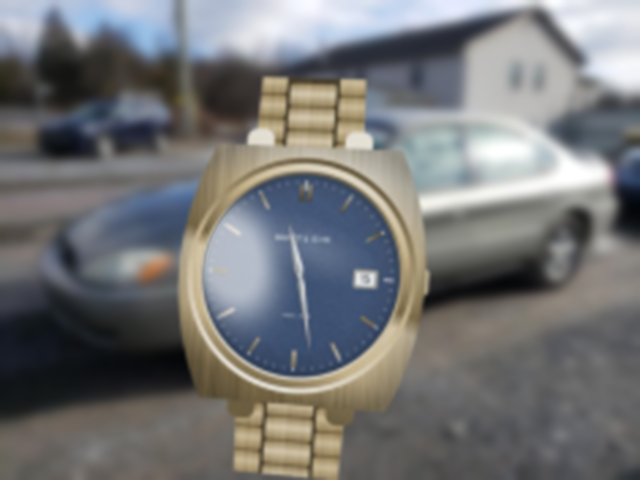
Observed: h=11 m=28
